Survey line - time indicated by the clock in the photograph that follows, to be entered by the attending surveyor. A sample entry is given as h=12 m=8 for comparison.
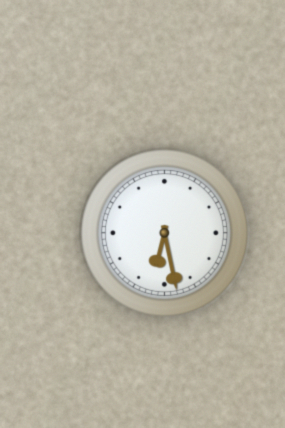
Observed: h=6 m=28
